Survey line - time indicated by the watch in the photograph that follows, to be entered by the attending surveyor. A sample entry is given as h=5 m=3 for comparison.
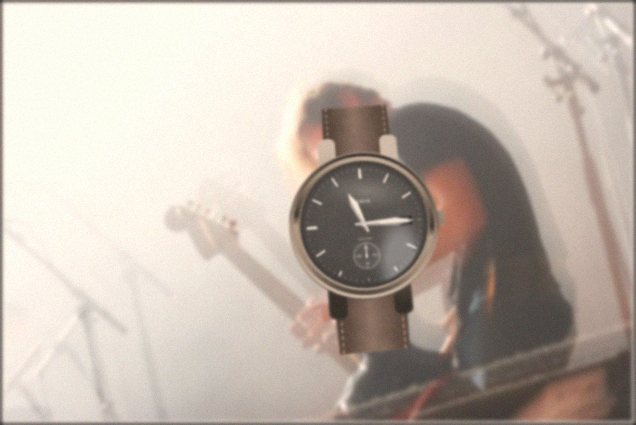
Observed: h=11 m=15
